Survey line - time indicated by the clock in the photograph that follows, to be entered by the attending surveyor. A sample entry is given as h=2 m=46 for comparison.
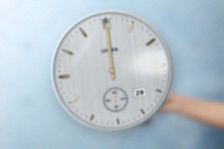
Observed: h=12 m=0
